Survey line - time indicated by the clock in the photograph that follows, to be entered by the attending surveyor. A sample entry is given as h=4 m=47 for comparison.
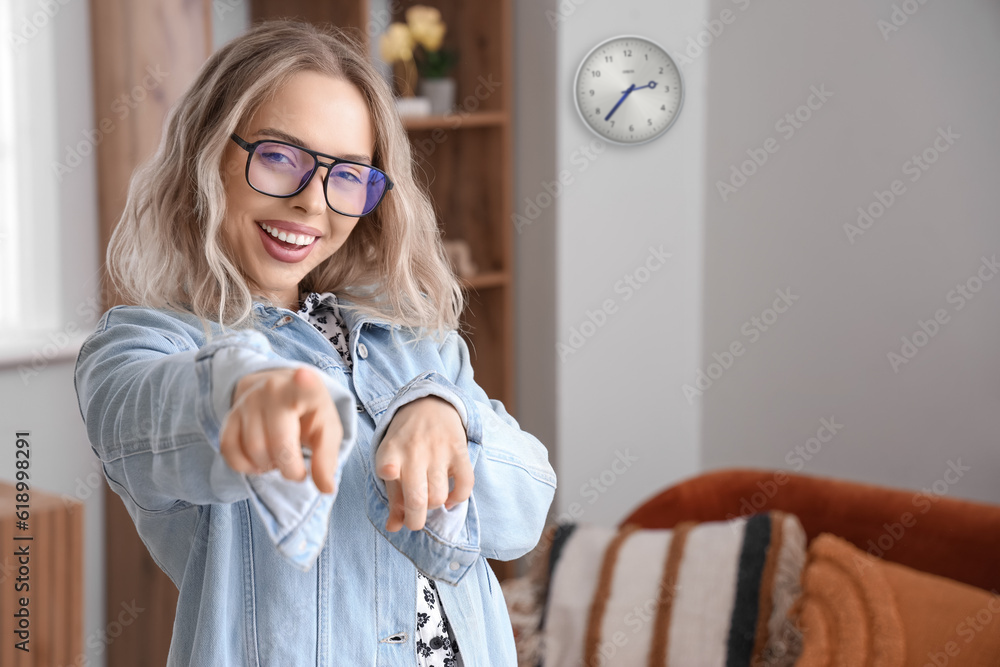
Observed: h=2 m=37
